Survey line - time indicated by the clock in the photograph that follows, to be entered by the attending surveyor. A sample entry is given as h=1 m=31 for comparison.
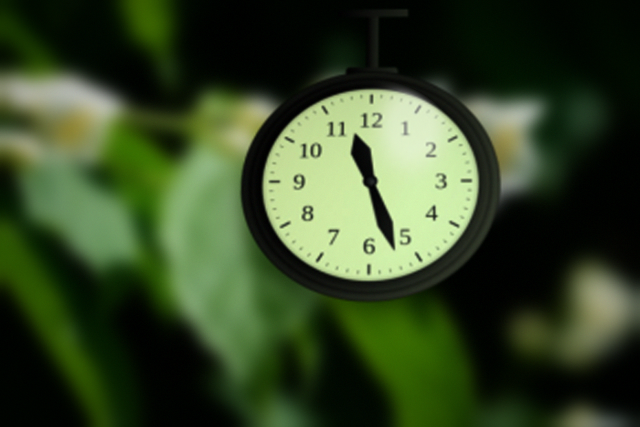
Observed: h=11 m=27
